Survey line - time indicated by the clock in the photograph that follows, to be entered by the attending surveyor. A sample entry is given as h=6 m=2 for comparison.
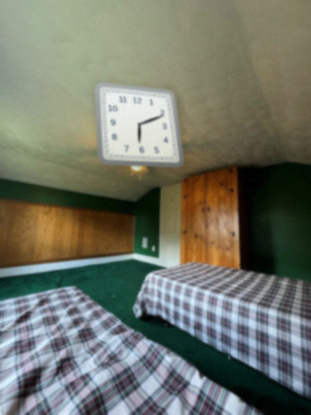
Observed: h=6 m=11
